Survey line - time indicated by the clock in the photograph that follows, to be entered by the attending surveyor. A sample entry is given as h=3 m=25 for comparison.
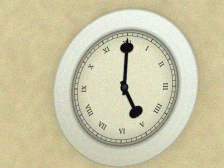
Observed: h=5 m=0
